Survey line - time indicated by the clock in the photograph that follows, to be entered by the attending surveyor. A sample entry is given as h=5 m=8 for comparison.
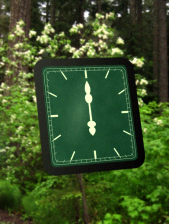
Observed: h=6 m=0
